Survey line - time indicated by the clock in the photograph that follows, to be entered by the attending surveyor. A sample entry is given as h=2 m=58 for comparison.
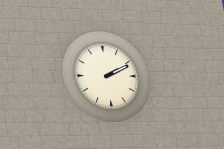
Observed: h=2 m=11
